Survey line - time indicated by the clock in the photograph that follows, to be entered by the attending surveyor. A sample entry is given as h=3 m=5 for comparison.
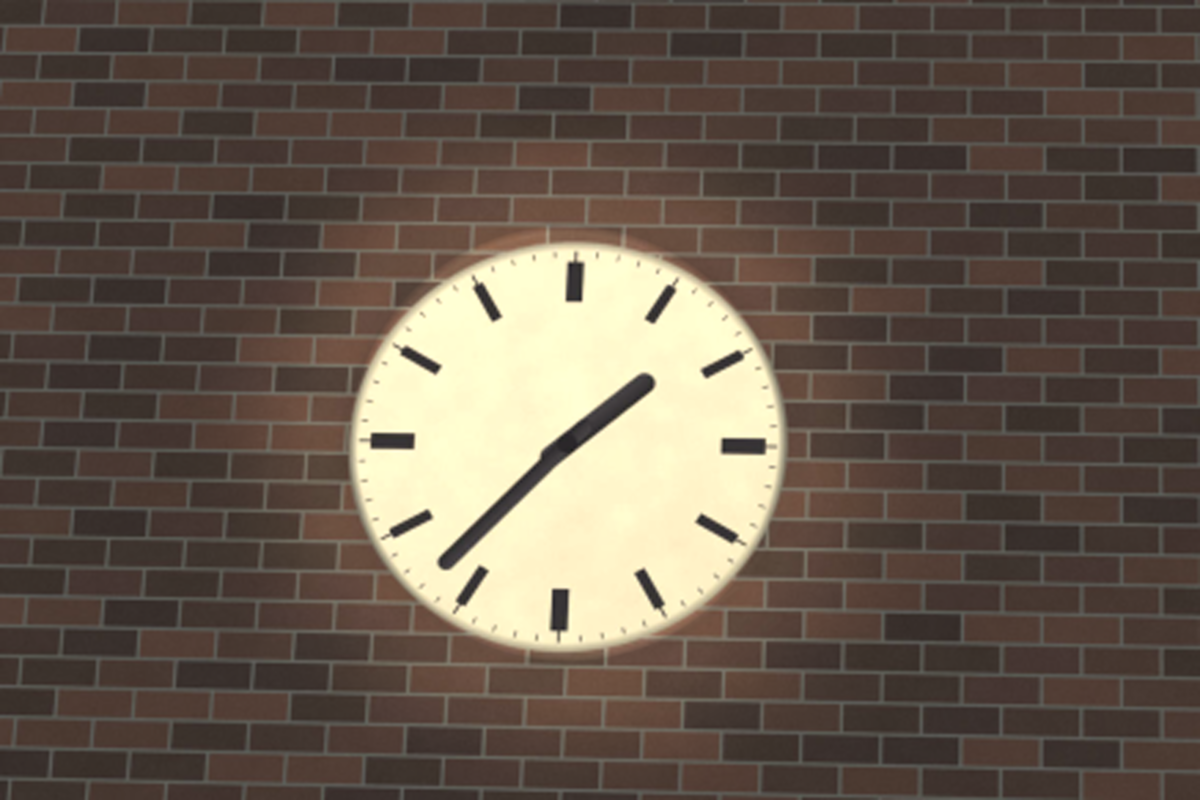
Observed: h=1 m=37
